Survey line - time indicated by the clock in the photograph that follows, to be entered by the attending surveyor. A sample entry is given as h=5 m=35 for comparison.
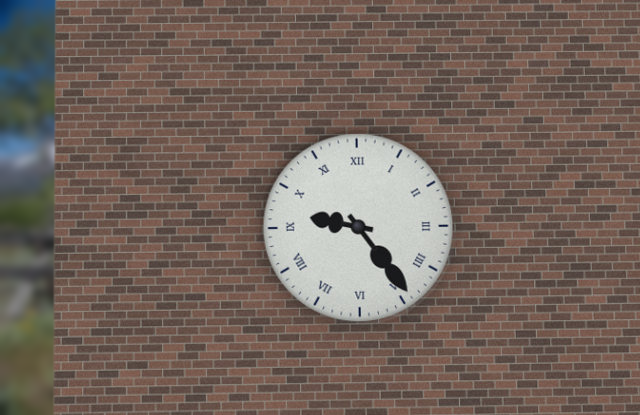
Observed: h=9 m=24
